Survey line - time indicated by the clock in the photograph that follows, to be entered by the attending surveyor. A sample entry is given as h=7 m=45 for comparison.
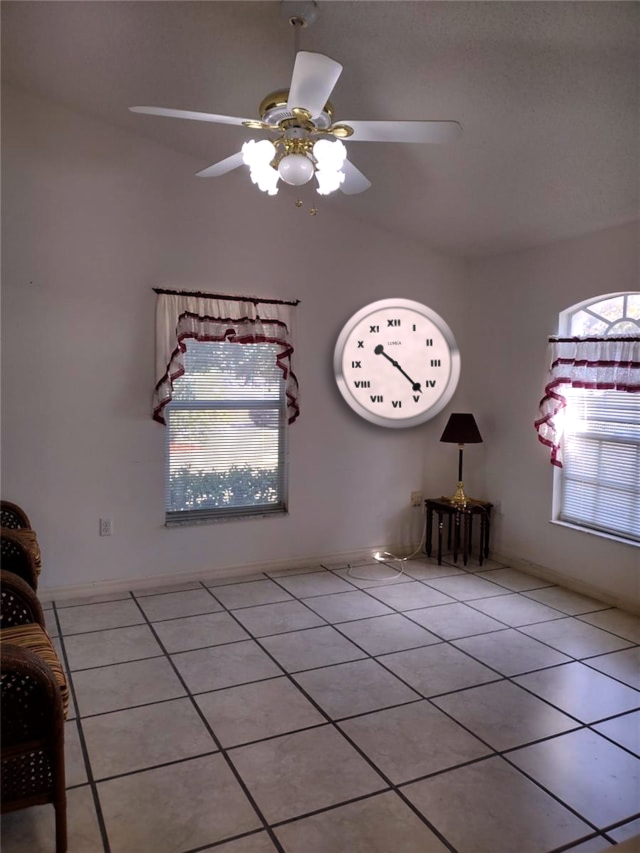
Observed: h=10 m=23
